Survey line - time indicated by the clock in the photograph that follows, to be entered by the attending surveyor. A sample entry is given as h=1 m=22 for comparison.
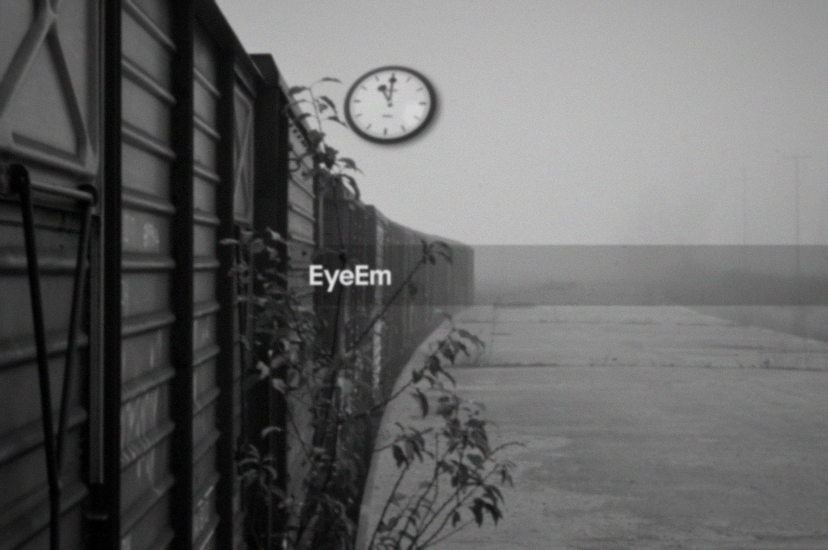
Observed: h=11 m=0
